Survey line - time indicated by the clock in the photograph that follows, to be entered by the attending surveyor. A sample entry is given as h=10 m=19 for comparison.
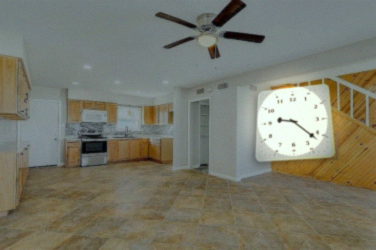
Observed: h=9 m=22
